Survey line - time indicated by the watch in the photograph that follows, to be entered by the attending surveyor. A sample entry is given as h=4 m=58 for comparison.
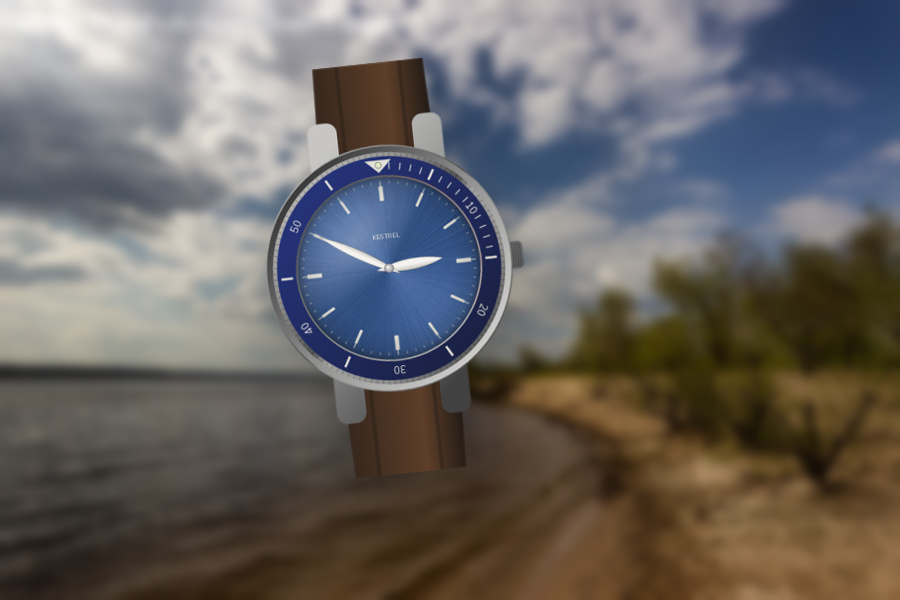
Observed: h=2 m=50
